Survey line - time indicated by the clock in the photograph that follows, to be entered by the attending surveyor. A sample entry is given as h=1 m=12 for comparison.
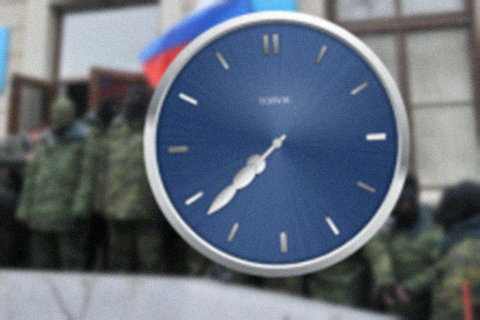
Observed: h=7 m=38
